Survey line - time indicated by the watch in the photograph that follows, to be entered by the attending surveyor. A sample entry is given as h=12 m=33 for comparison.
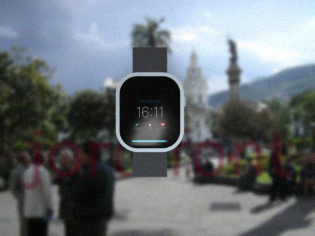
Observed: h=16 m=11
